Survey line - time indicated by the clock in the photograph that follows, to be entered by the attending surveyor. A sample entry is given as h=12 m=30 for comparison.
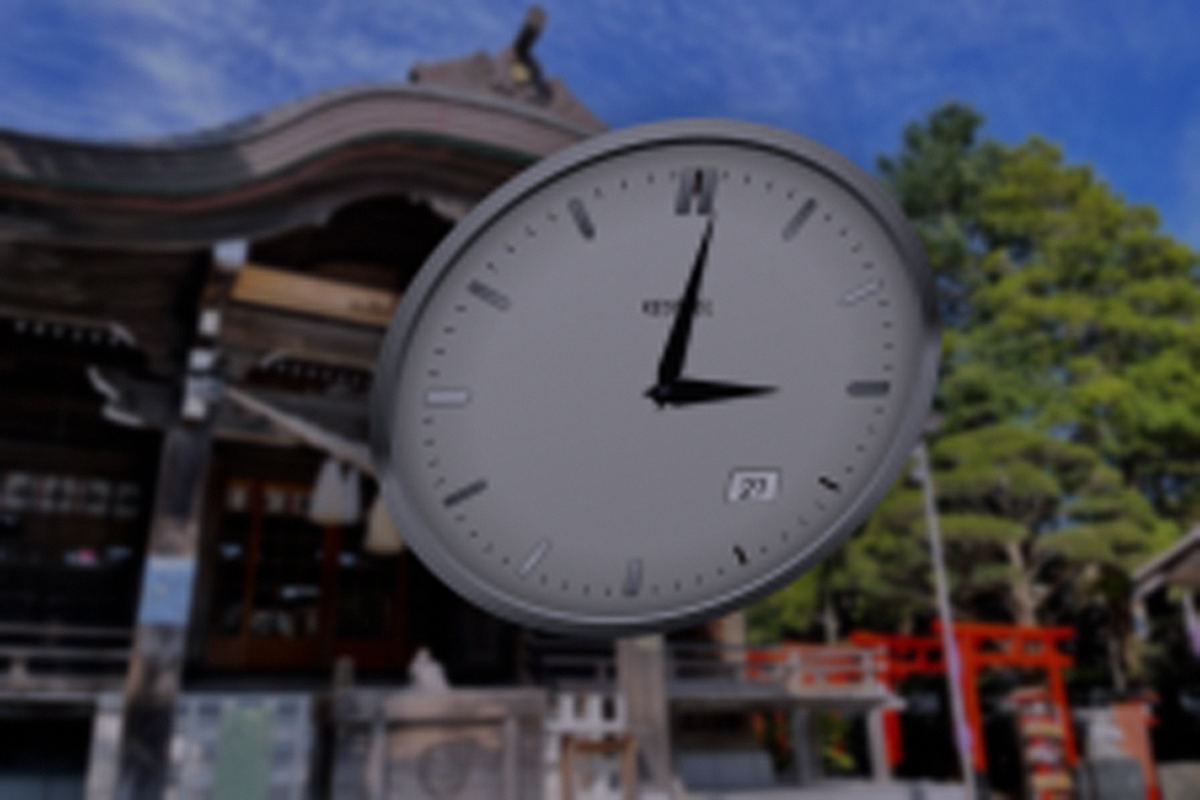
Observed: h=3 m=1
